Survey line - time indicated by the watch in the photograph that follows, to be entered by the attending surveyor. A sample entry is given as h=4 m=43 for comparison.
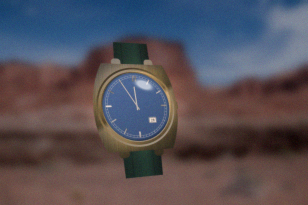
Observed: h=11 m=55
